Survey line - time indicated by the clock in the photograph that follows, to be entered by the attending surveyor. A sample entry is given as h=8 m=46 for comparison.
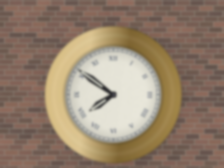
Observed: h=7 m=51
